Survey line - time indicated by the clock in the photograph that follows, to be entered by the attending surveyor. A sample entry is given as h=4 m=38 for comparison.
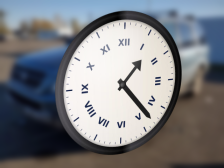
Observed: h=1 m=23
